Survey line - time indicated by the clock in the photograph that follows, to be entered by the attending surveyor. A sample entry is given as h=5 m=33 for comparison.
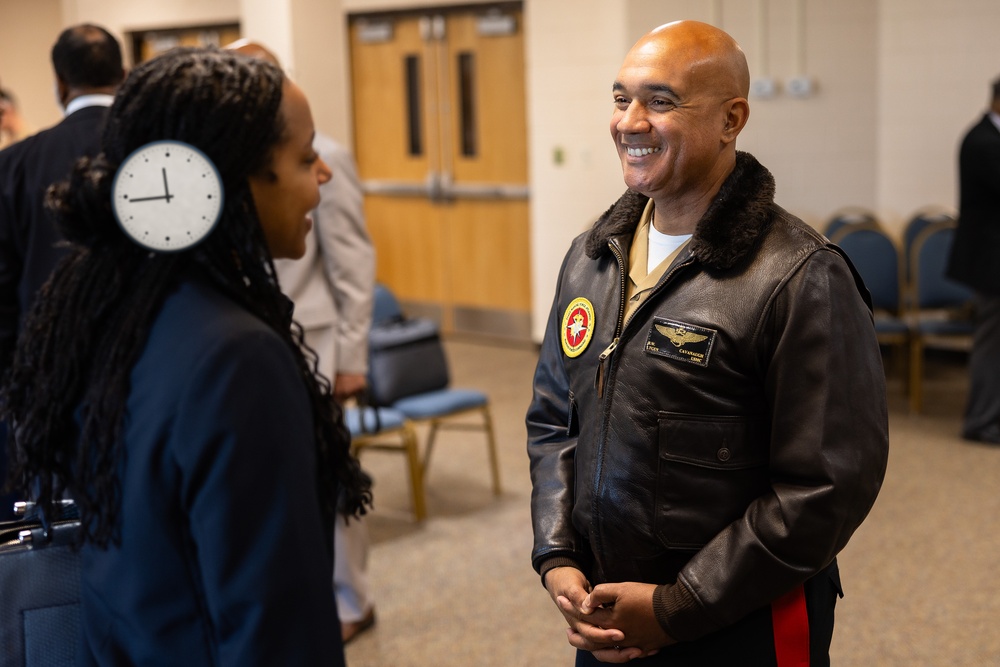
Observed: h=11 m=44
